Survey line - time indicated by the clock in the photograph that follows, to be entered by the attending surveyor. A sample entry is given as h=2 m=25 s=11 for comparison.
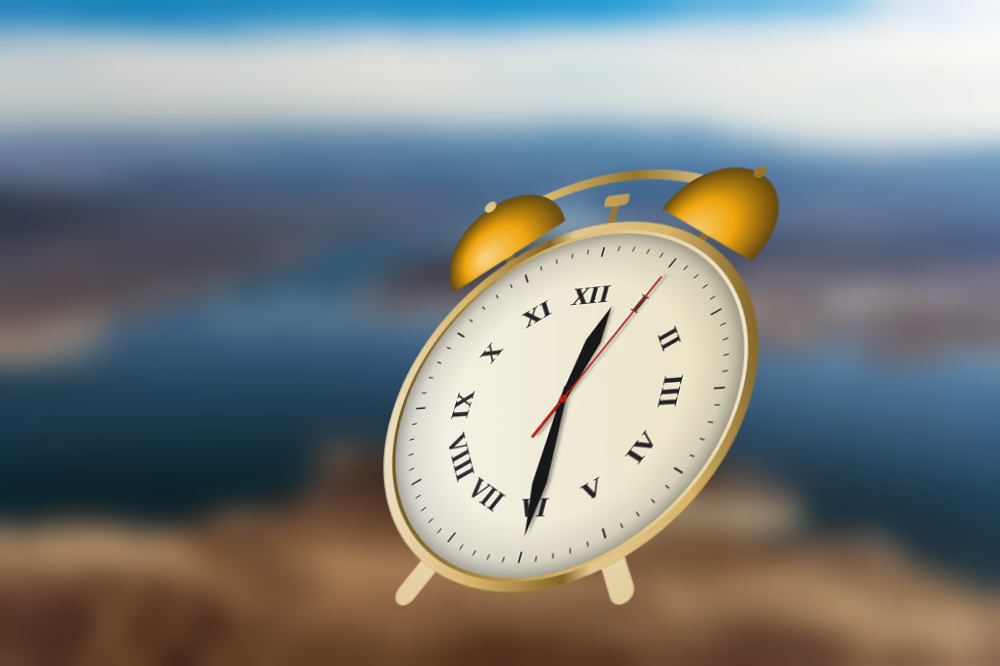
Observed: h=12 m=30 s=5
